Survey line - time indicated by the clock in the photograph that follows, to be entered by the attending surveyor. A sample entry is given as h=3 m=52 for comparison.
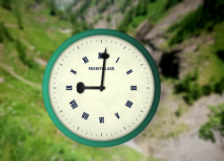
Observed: h=9 m=1
